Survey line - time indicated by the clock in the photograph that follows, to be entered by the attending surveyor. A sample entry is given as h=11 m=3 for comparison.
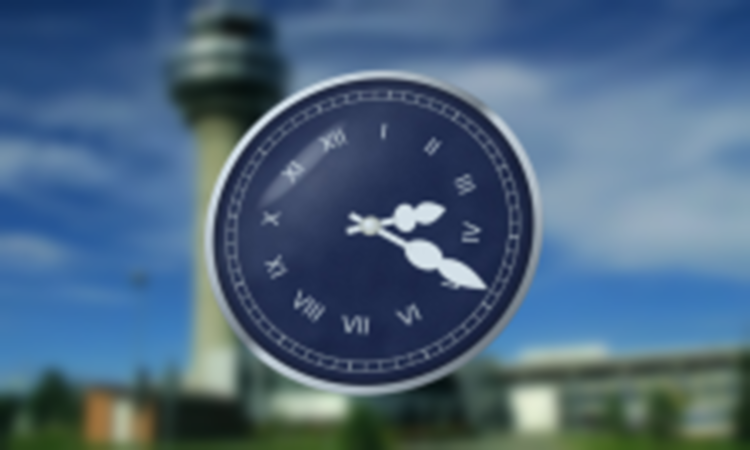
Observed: h=3 m=24
